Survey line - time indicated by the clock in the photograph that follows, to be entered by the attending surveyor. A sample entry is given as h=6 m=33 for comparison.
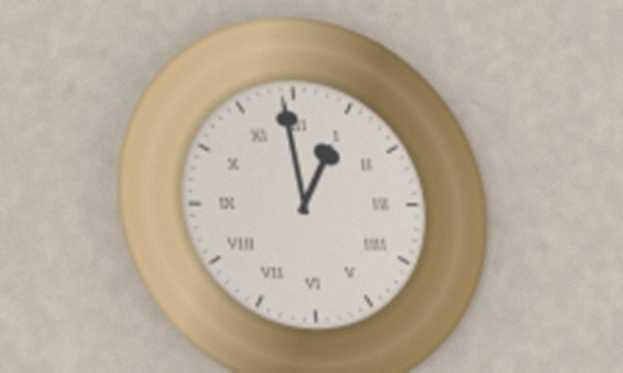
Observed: h=12 m=59
